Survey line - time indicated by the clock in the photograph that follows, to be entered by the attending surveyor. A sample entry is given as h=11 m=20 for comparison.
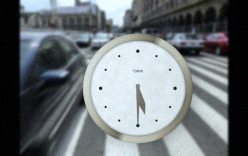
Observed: h=5 m=30
